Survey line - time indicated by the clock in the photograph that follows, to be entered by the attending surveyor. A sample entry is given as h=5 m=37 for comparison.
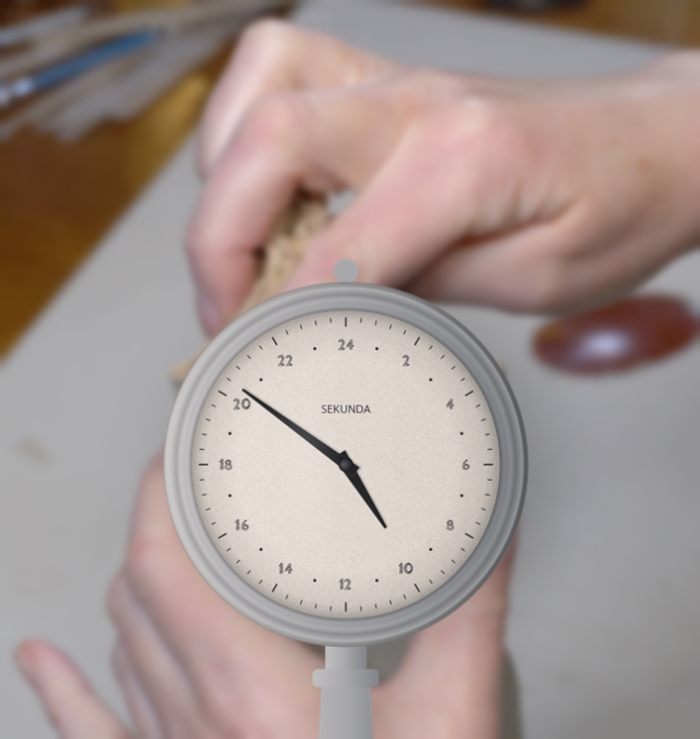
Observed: h=9 m=51
